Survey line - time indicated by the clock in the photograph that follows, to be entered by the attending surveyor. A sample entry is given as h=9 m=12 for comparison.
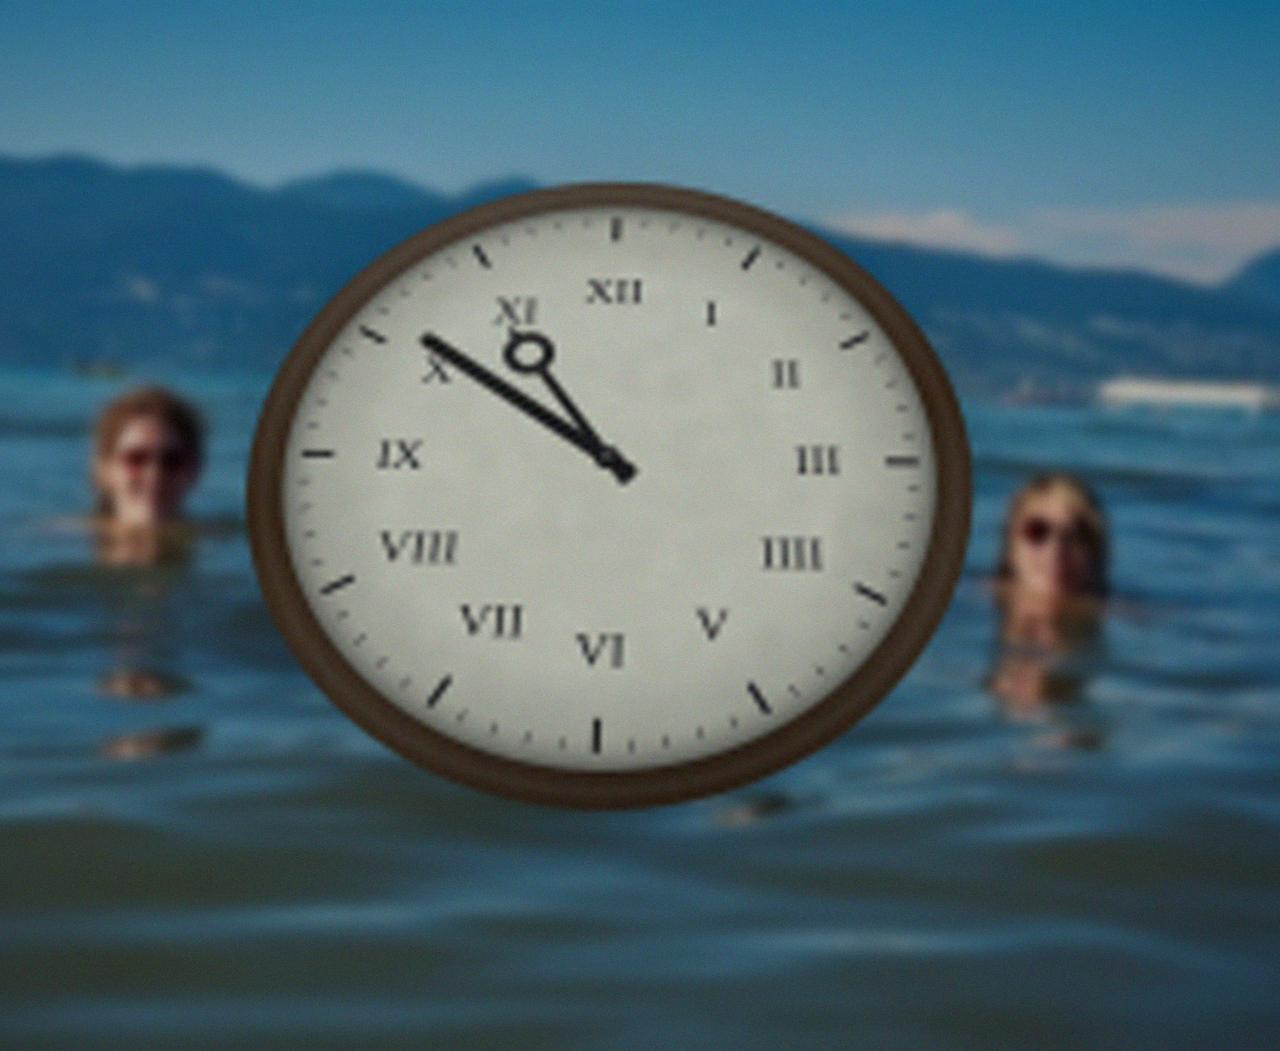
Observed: h=10 m=51
